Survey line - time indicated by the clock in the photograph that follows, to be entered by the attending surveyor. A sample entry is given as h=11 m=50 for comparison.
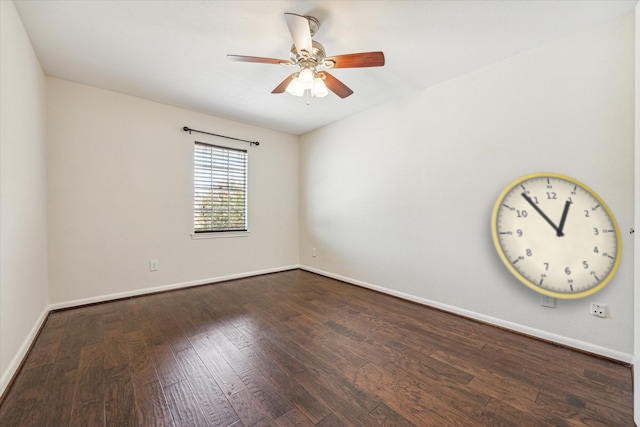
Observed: h=12 m=54
